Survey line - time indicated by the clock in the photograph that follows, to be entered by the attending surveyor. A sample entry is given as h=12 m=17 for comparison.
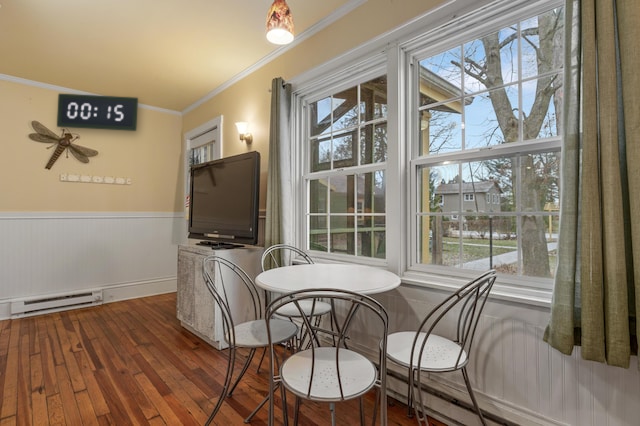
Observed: h=0 m=15
